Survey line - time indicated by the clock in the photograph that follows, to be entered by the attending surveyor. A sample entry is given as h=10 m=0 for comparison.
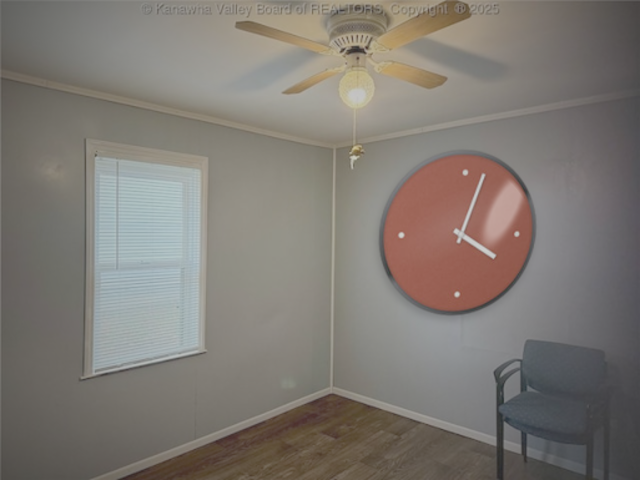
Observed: h=4 m=3
